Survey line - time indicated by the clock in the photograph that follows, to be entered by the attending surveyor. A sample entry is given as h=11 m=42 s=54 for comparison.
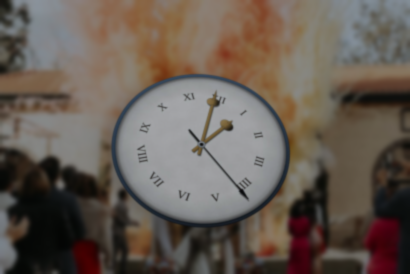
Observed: h=12 m=59 s=21
